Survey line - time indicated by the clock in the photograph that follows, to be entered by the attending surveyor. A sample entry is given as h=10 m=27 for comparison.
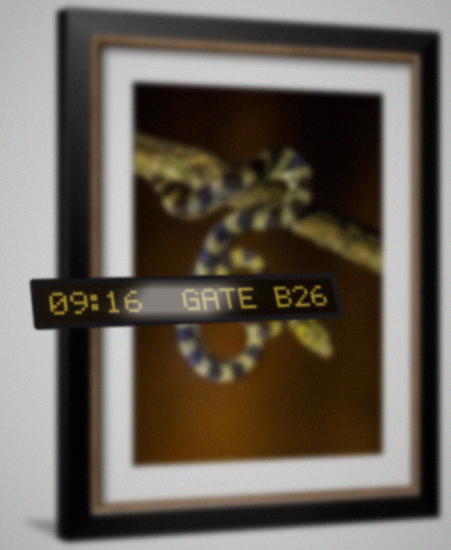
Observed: h=9 m=16
